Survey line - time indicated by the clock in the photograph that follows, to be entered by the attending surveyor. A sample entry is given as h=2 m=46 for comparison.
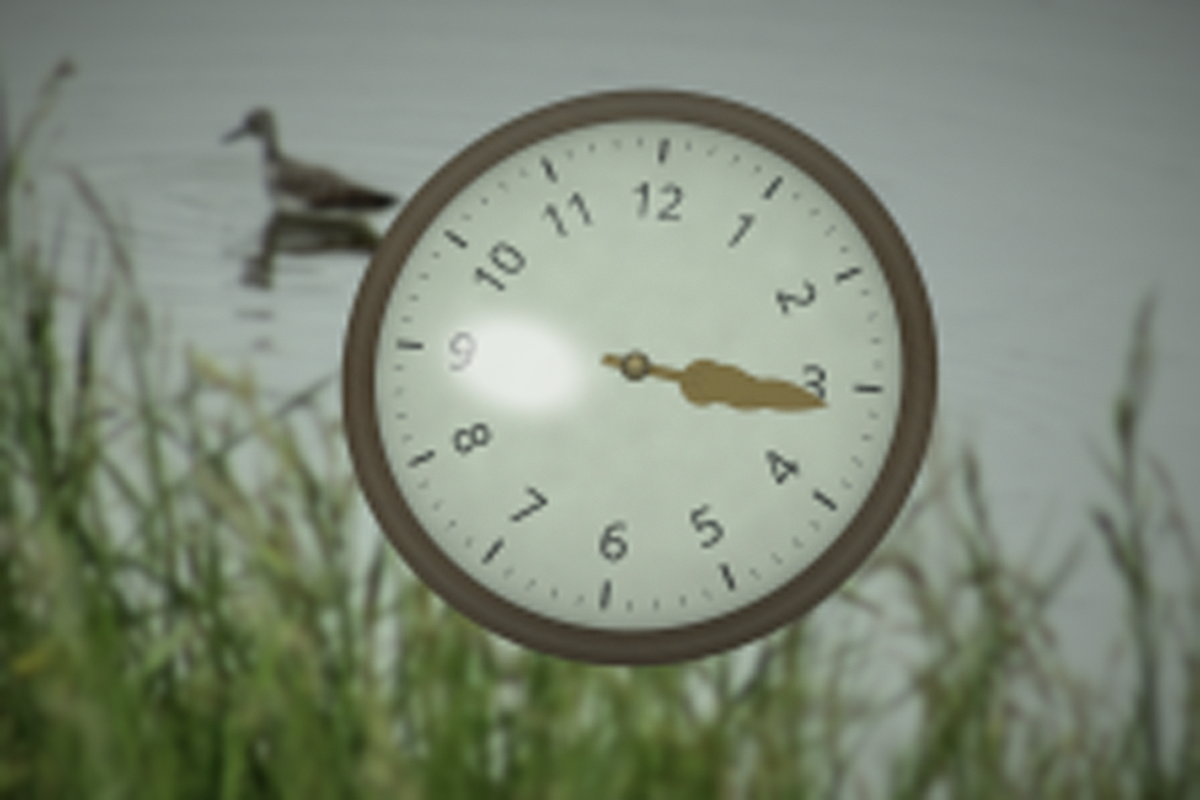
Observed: h=3 m=16
